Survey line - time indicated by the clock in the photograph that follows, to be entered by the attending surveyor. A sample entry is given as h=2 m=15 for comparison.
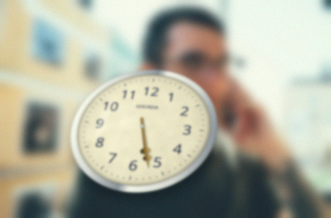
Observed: h=5 m=27
